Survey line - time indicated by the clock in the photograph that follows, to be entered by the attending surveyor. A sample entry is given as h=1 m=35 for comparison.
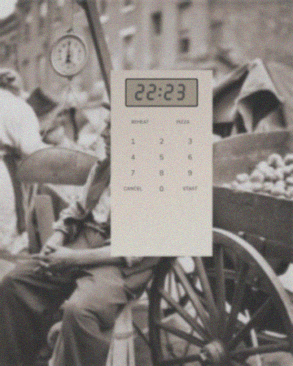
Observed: h=22 m=23
